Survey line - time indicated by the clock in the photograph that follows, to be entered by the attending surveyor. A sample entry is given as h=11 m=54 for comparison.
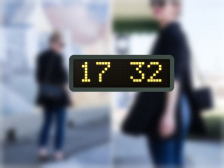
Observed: h=17 m=32
